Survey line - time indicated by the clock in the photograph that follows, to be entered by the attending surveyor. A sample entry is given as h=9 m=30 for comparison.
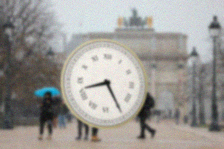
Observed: h=8 m=25
